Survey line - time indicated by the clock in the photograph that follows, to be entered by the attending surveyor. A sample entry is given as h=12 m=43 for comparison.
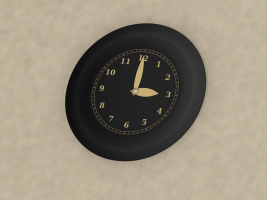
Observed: h=3 m=0
